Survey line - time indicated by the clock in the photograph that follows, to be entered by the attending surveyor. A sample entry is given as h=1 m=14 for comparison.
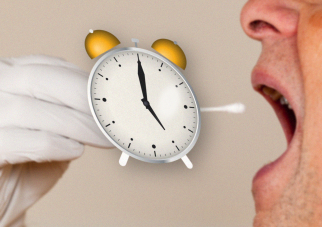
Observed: h=5 m=0
